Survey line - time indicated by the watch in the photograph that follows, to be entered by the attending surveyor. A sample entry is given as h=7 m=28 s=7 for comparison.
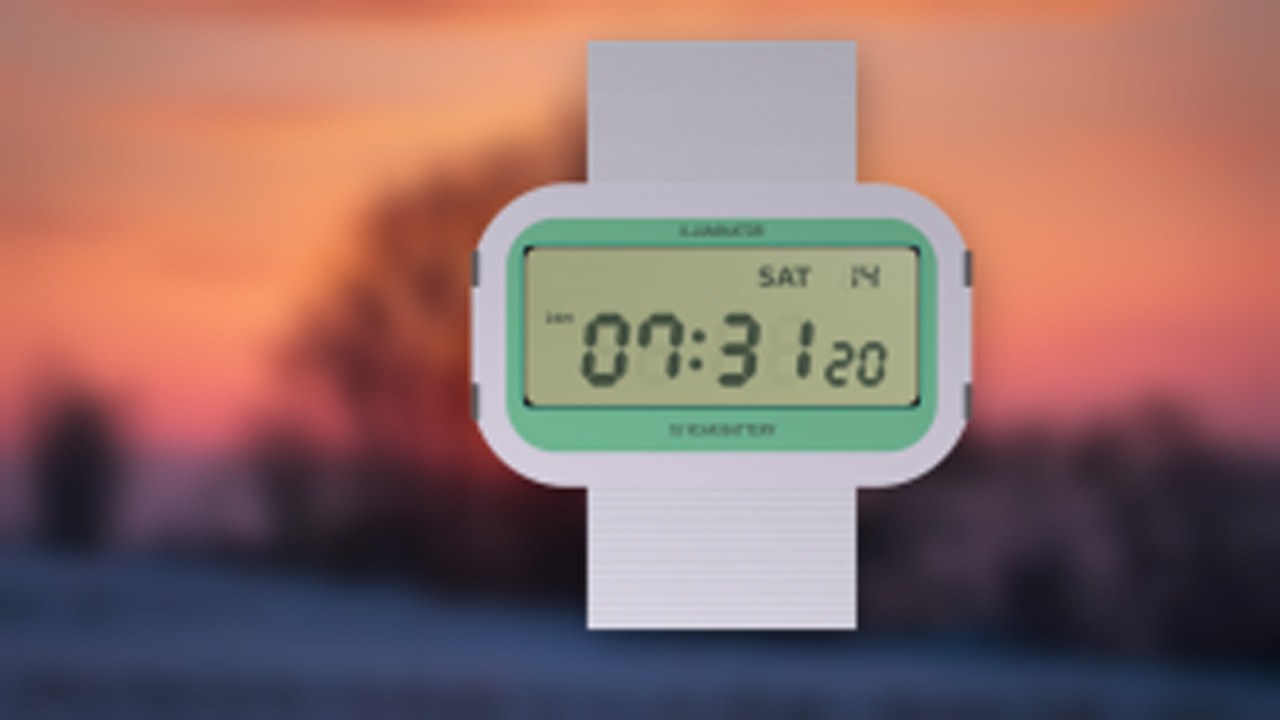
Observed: h=7 m=31 s=20
